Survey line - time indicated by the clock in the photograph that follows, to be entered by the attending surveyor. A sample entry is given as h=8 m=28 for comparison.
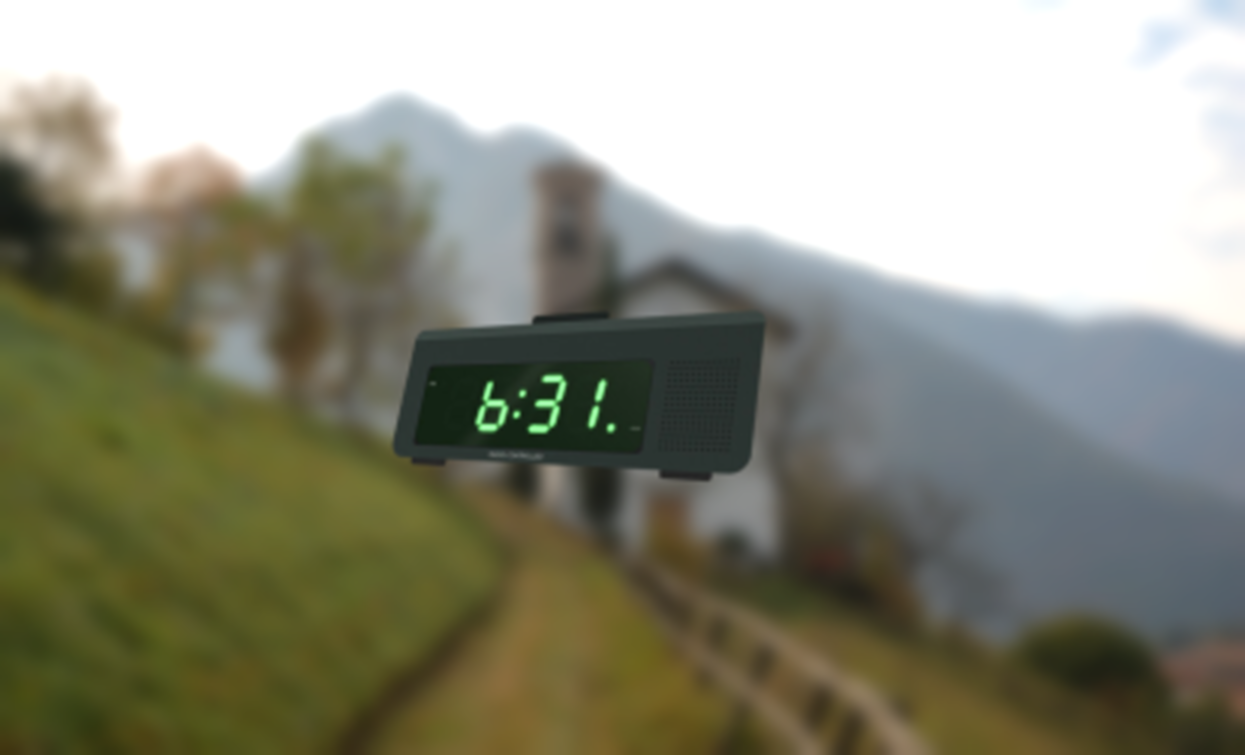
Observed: h=6 m=31
